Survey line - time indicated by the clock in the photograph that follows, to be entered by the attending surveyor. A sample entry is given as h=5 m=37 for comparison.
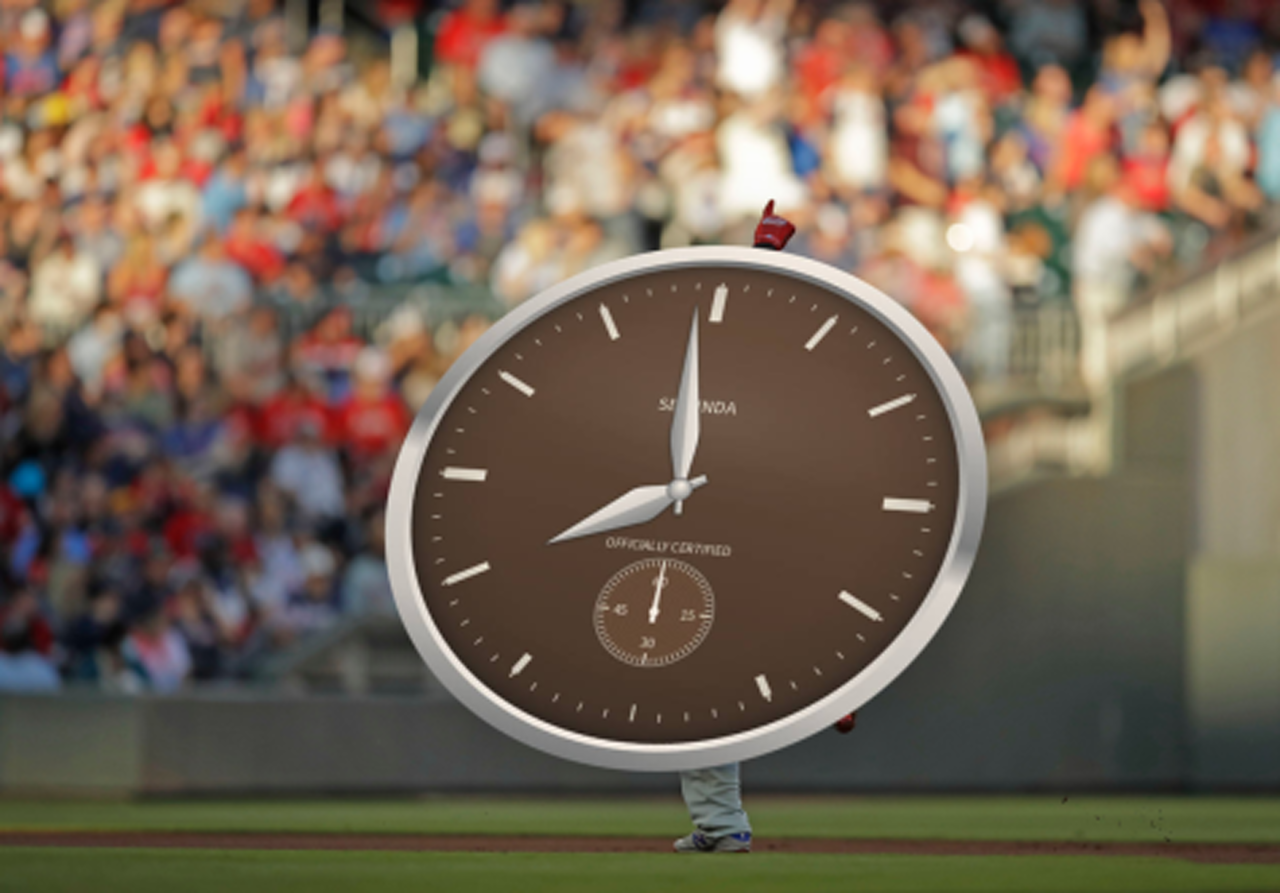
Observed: h=7 m=59
